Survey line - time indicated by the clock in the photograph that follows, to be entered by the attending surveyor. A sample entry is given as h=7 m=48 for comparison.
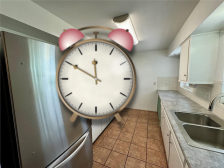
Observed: h=11 m=50
